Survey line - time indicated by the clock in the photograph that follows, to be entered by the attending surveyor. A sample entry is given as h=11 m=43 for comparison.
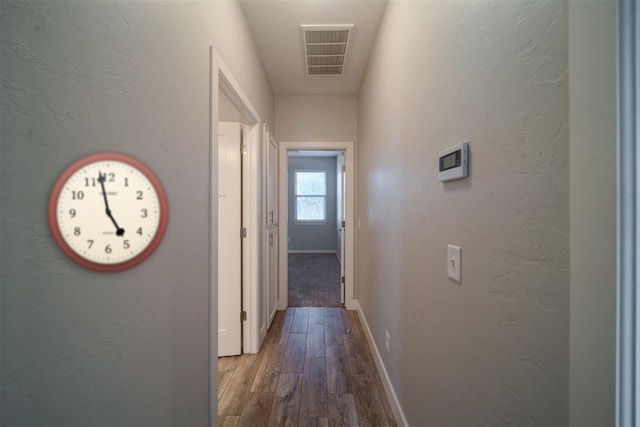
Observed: h=4 m=58
